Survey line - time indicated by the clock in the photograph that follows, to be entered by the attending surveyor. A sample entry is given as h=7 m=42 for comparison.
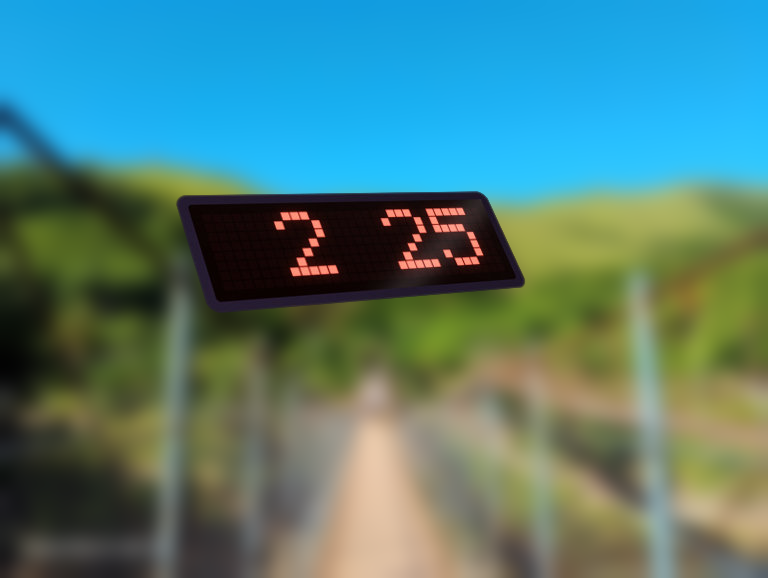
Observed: h=2 m=25
